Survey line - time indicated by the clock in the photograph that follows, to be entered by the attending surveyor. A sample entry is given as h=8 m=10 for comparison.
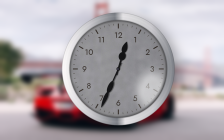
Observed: h=12 m=34
